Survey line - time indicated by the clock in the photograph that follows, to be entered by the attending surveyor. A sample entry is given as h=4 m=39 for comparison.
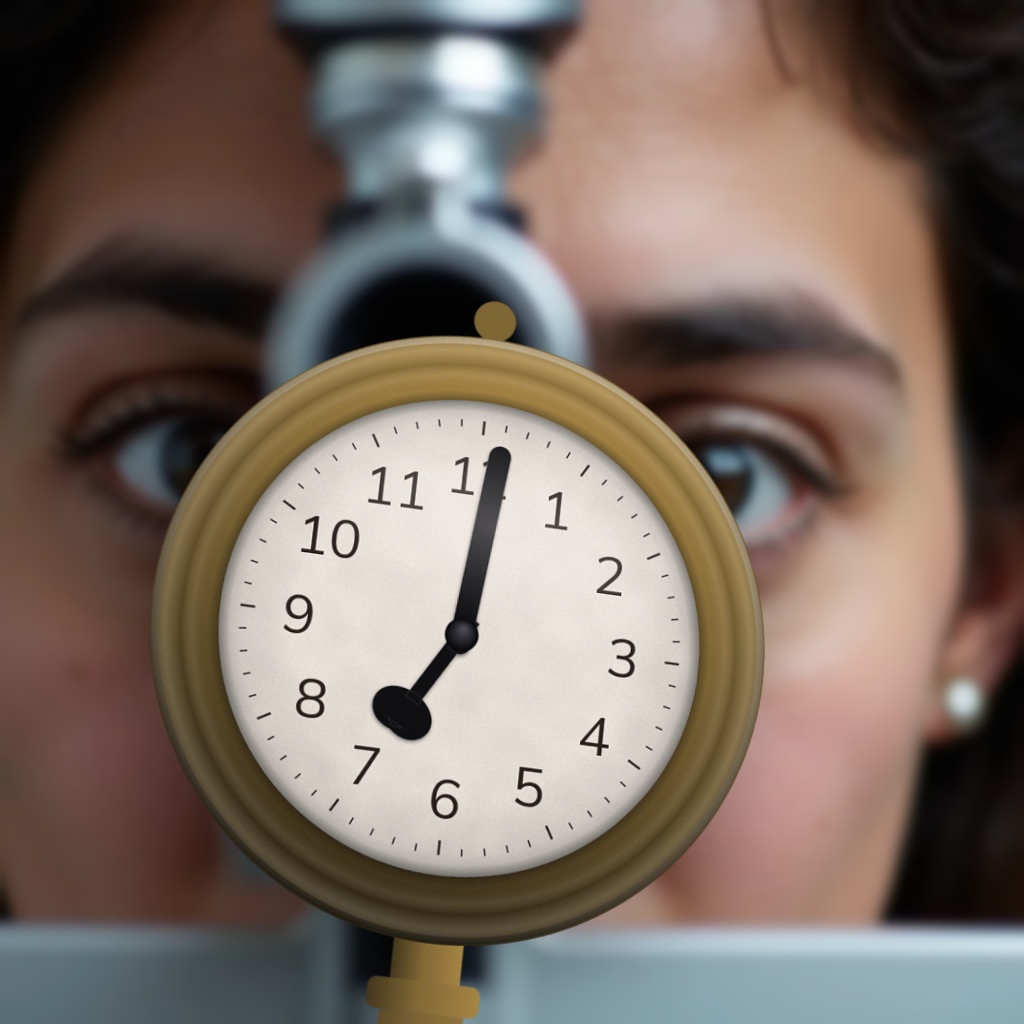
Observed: h=7 m=1
